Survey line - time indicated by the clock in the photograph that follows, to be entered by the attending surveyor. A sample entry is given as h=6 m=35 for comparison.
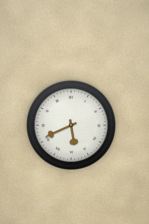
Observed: h=5 m=41
